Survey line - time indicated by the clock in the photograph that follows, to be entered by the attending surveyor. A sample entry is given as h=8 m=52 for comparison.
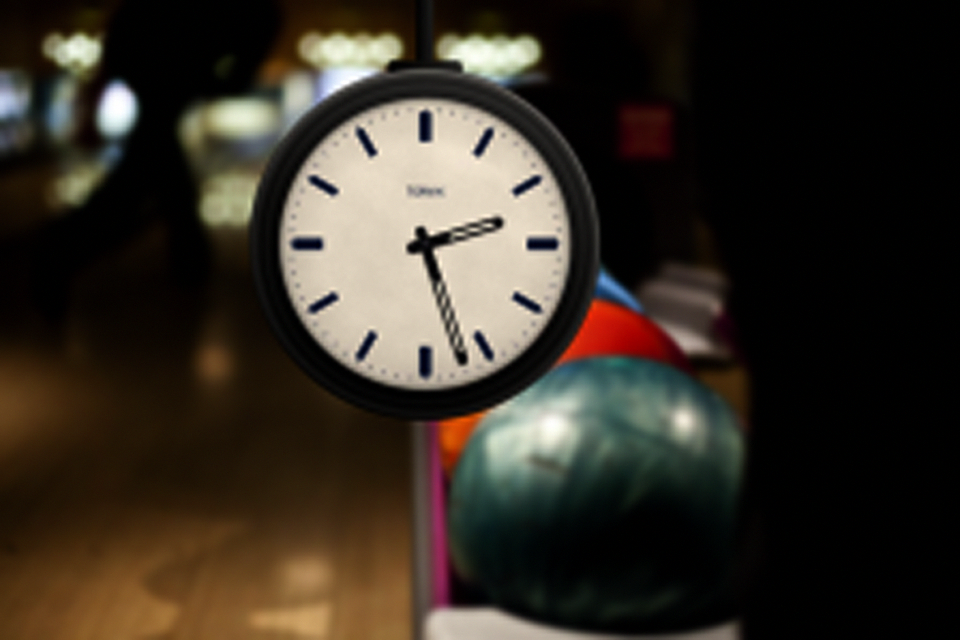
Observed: h=2 m=27
